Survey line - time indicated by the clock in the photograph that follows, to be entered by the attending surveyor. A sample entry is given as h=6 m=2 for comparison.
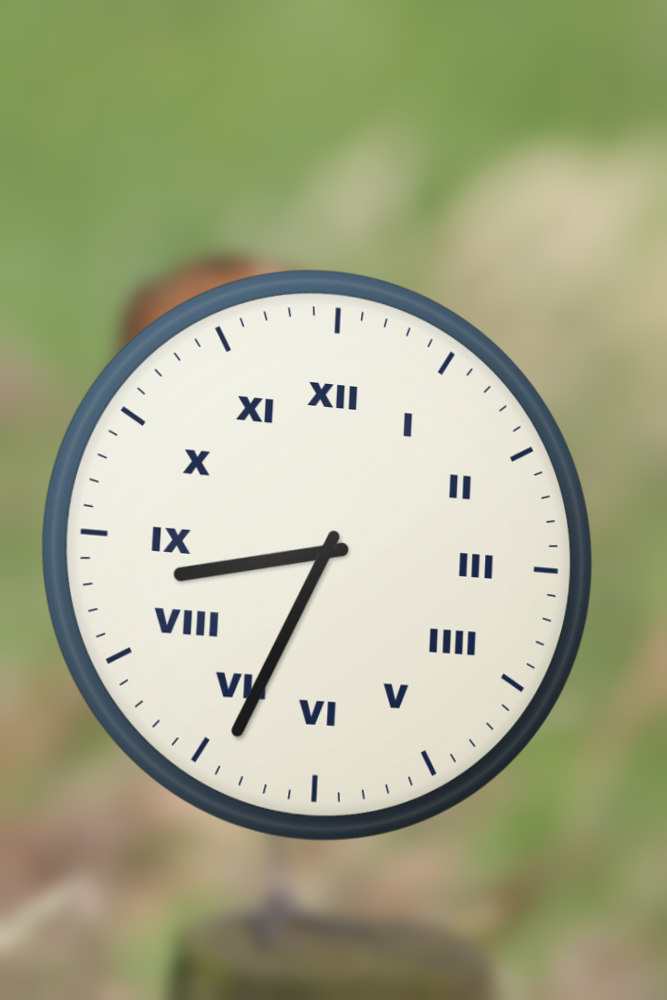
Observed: h=8 m=34
